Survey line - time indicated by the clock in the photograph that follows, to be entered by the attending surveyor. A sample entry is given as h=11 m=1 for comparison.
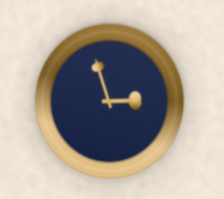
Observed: h=2 m=57
